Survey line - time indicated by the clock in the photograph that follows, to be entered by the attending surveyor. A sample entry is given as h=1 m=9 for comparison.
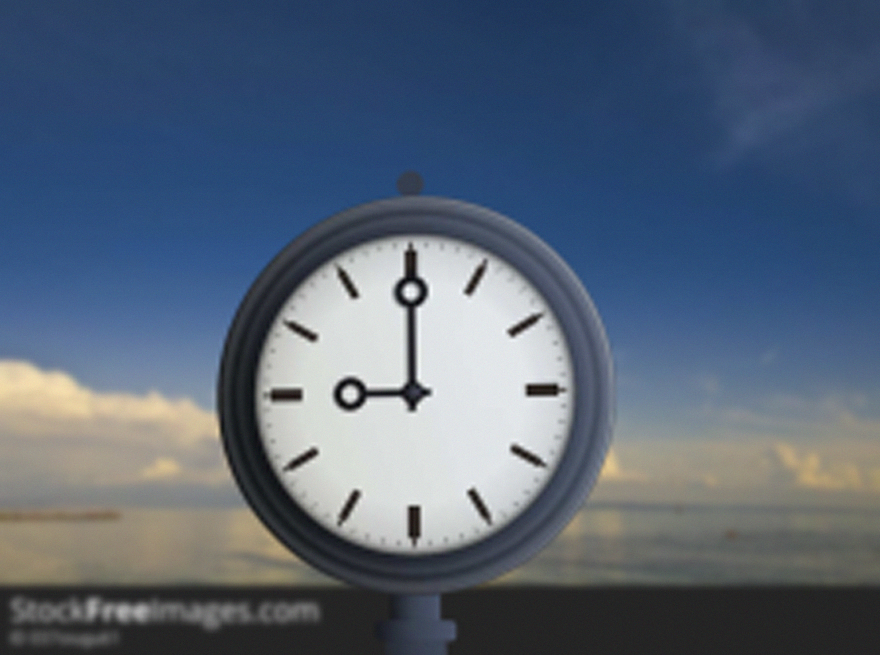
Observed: h=9 m=0
